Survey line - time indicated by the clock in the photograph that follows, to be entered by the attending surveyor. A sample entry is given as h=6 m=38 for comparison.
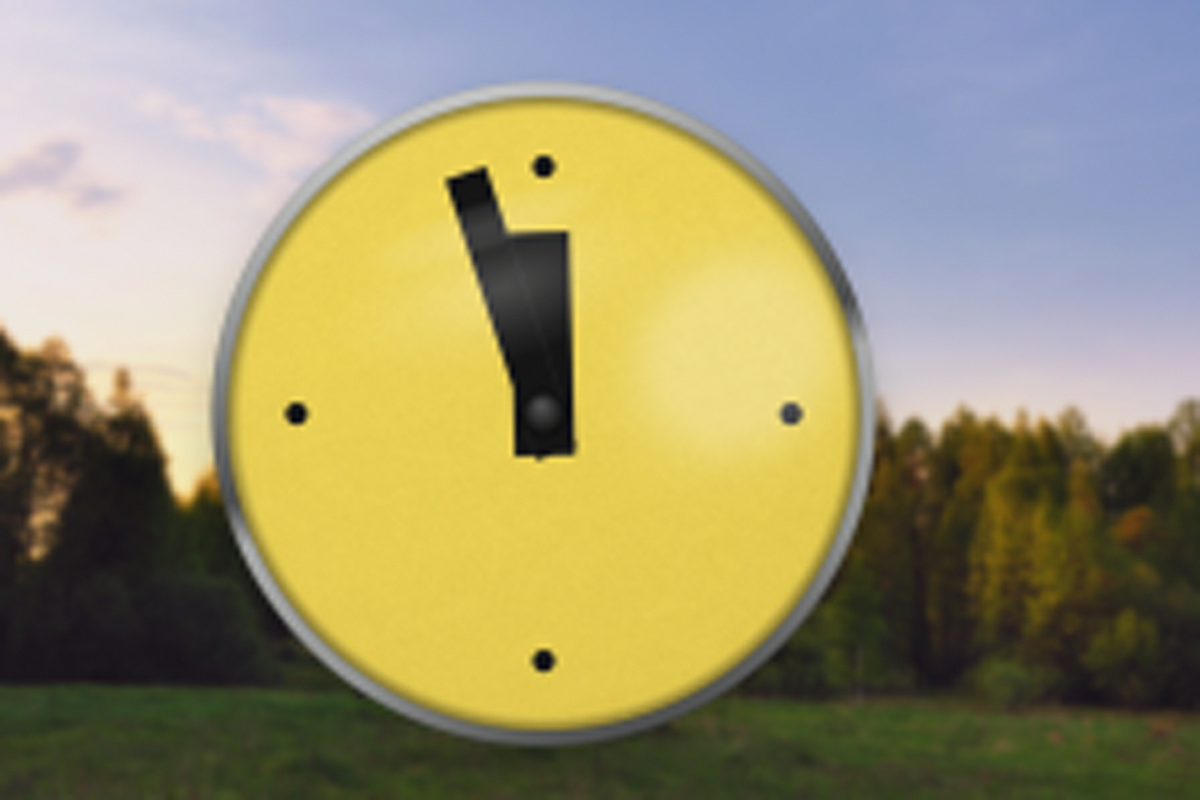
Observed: h=11 m=57
